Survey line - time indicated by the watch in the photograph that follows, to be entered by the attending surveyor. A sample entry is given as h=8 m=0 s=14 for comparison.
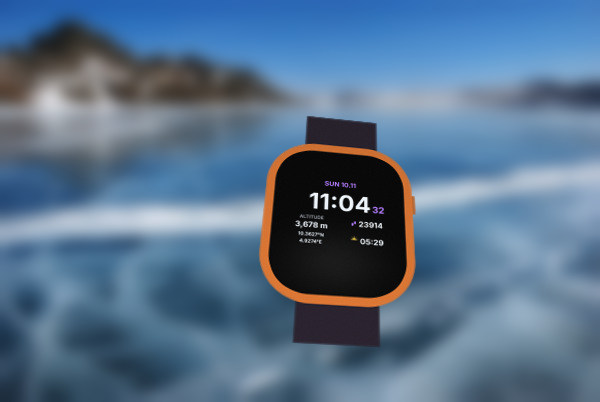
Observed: h=11 m=4 s=32
